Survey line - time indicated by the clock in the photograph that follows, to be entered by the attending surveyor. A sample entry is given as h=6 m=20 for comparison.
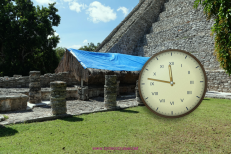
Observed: h=11 m=47
